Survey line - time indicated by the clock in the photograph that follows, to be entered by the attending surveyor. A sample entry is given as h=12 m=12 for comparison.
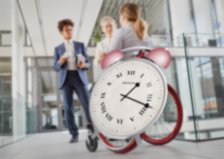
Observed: h=1 m=18
